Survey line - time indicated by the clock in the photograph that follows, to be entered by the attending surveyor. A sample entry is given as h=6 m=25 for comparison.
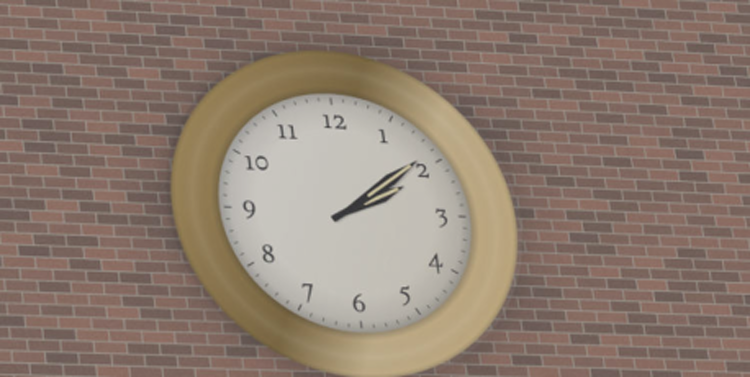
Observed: h=2 m=9
